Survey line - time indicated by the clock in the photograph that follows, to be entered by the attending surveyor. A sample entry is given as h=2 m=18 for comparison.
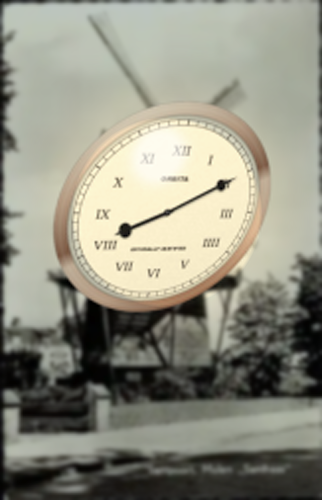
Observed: h=8 m=10
